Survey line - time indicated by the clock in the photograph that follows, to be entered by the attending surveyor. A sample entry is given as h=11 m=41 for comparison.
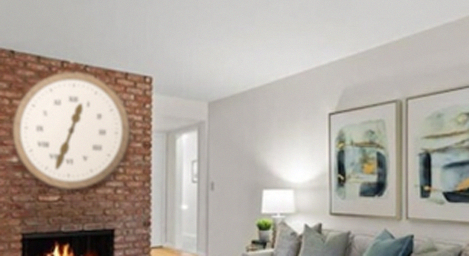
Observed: h=12 m=33
